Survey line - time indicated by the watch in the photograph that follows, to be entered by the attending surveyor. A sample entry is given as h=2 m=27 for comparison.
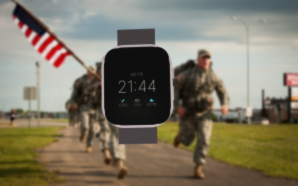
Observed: h=21 m=44
